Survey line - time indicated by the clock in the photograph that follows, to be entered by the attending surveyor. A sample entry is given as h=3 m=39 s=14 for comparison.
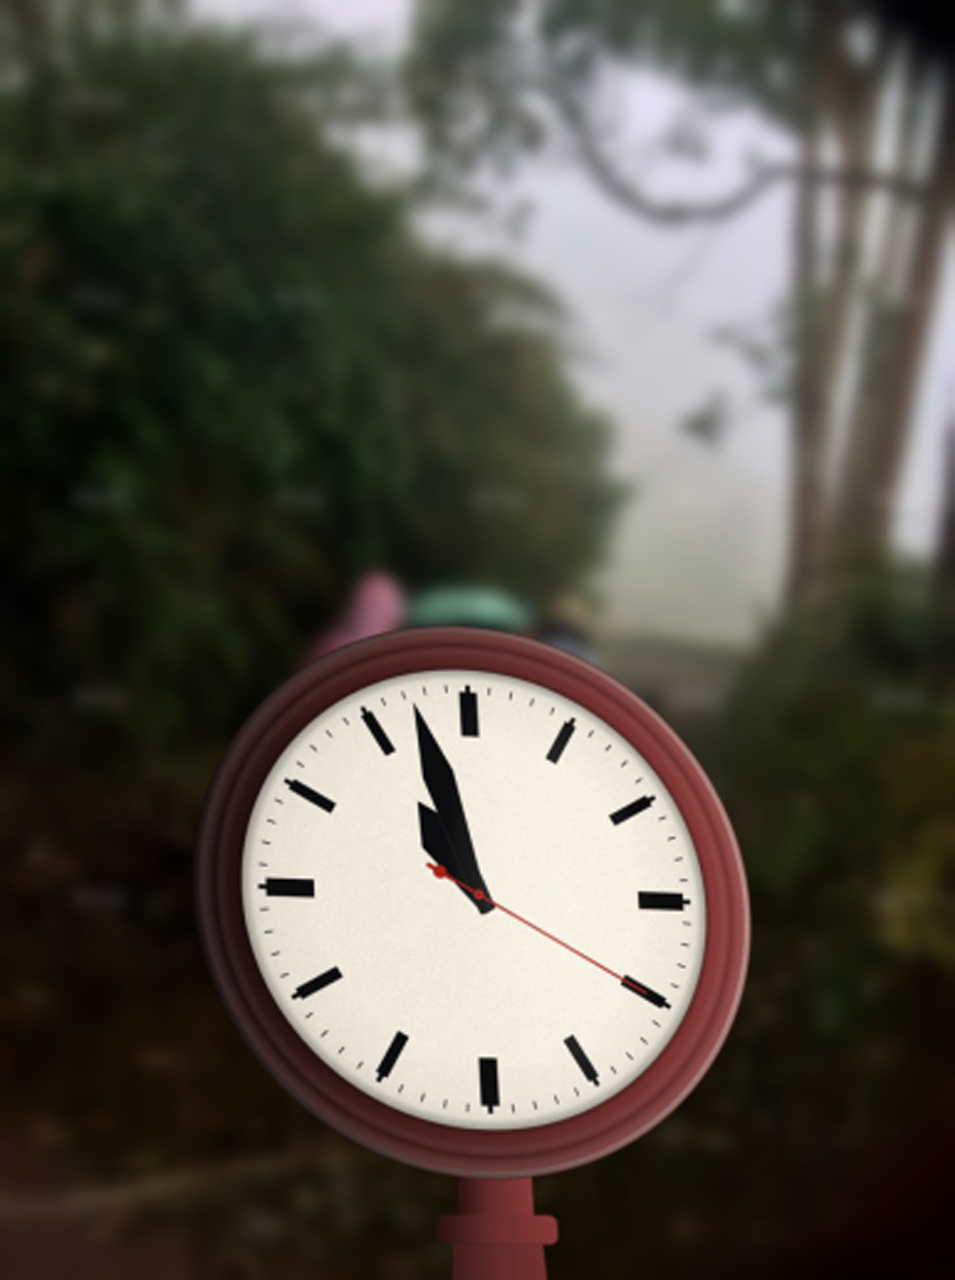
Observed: h=10 m=57 s=20
